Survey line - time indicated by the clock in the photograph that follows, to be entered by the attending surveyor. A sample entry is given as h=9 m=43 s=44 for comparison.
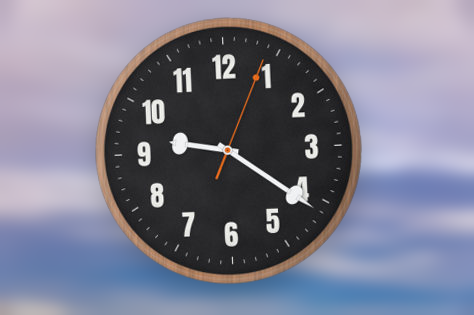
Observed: h=9 m=21 s=4
